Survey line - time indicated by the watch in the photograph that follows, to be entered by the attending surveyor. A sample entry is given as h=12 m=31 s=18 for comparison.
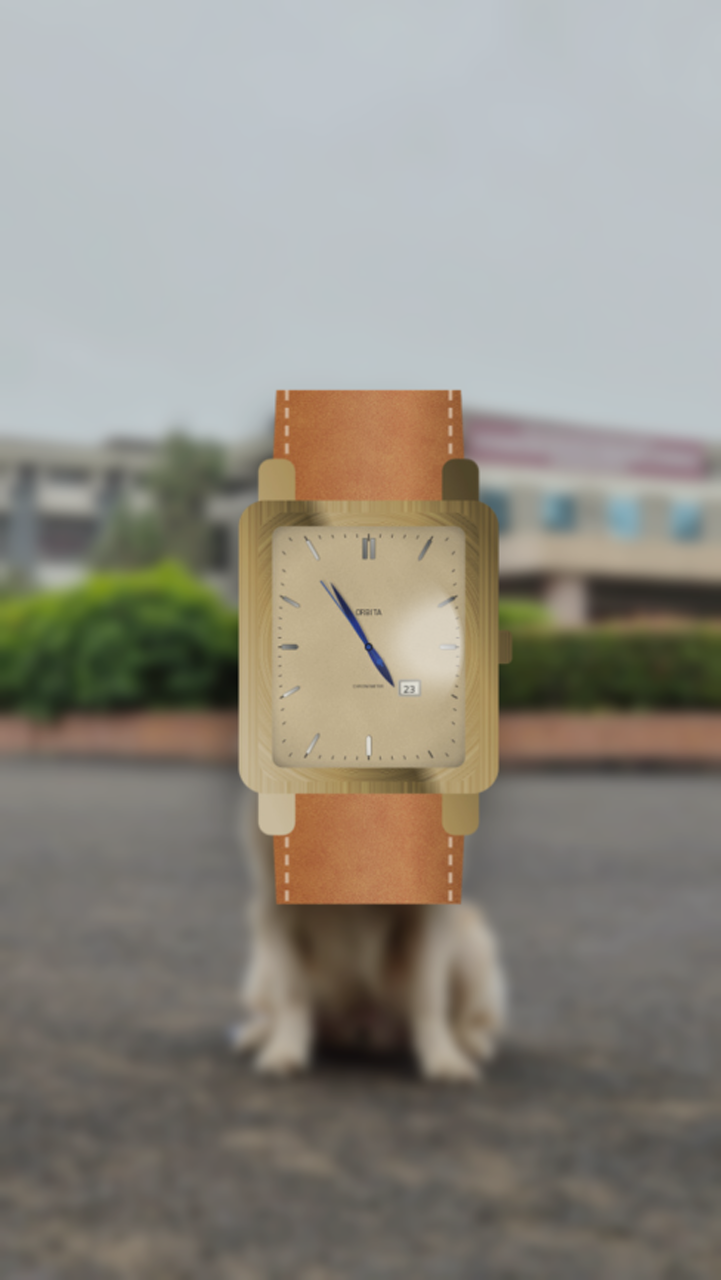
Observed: h=4 m=54 s=54
